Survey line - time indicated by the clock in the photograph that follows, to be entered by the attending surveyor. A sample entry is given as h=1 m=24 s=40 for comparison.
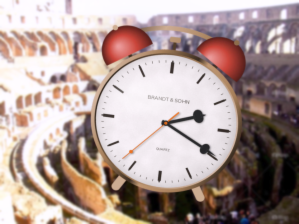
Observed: h=2 m=19 s=37
